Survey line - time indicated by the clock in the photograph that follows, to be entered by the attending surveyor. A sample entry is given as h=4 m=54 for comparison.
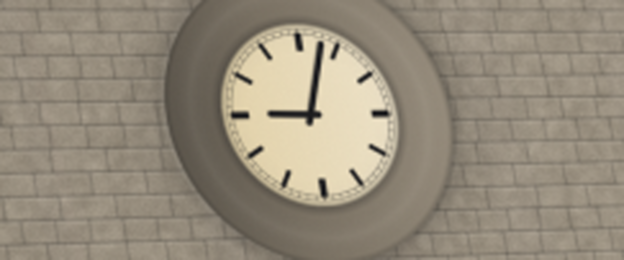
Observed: h=9 m=3
